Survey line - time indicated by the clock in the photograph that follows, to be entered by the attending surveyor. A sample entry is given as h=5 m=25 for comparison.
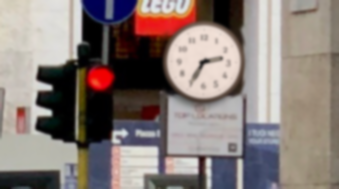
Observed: h=2 m=35
